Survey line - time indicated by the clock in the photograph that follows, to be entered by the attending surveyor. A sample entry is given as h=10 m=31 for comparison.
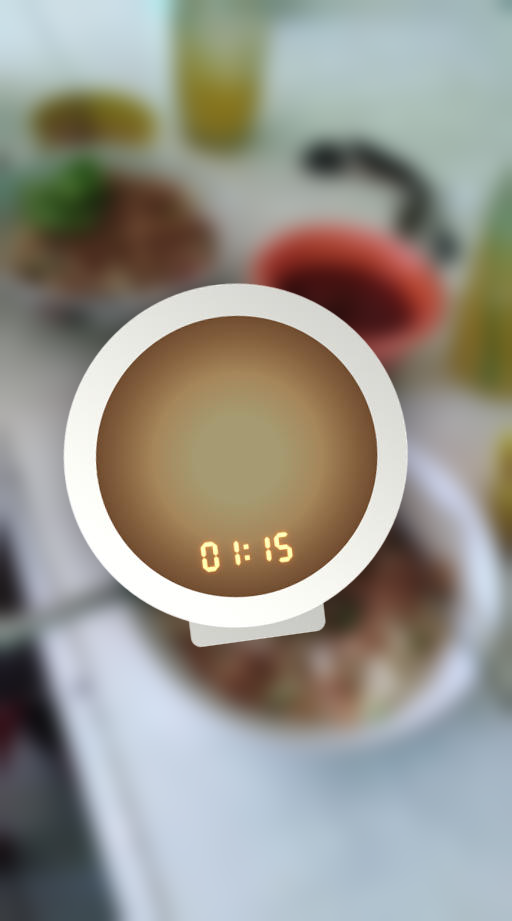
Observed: h=1 m=15
